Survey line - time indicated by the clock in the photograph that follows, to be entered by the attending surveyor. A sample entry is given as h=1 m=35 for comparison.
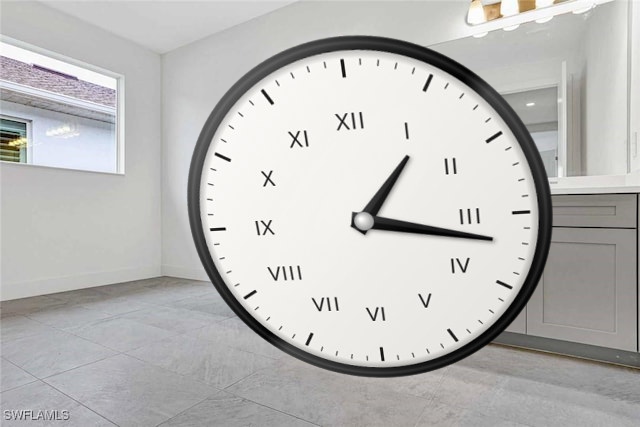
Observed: h=1 m=17
